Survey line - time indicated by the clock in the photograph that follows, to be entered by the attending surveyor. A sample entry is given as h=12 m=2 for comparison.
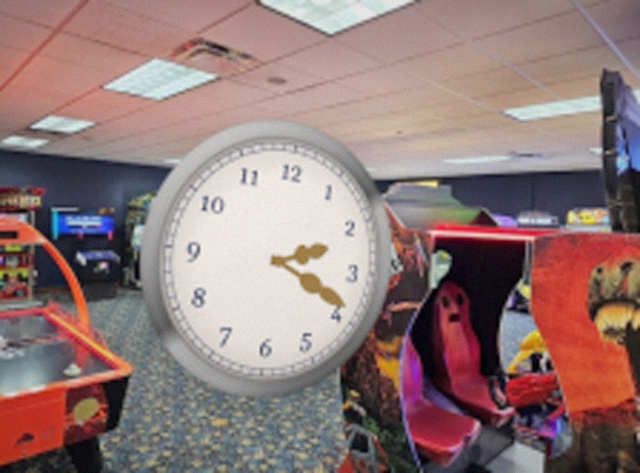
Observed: h=2 m=19
